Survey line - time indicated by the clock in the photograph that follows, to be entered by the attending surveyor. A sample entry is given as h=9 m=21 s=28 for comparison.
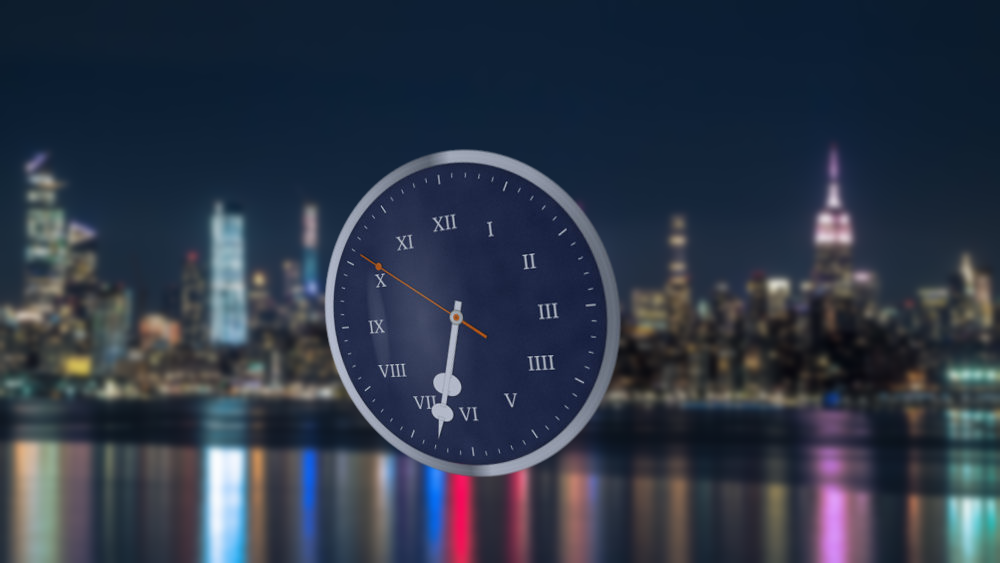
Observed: h=6 m=32 s=51
